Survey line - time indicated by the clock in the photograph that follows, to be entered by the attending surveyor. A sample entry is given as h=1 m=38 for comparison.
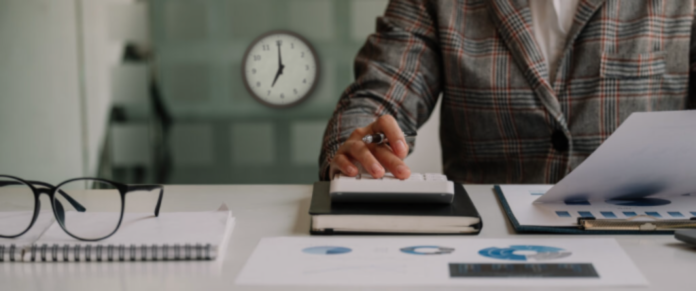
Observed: h=7 m=0
